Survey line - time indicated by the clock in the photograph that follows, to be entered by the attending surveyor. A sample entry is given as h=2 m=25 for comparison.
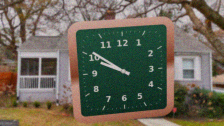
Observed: h=9 m=51
